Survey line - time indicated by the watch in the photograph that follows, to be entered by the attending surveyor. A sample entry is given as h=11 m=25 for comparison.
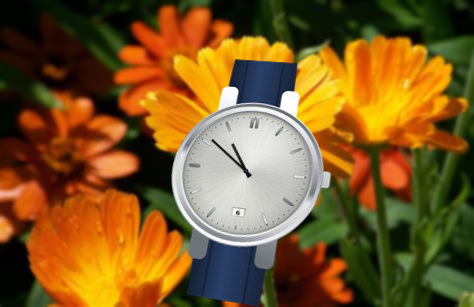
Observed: h=10 m=51
